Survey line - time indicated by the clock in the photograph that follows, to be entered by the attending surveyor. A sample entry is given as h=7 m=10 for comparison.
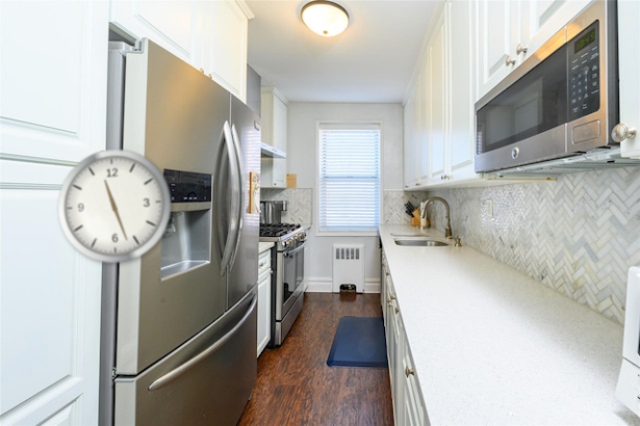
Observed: h=11 m=27
